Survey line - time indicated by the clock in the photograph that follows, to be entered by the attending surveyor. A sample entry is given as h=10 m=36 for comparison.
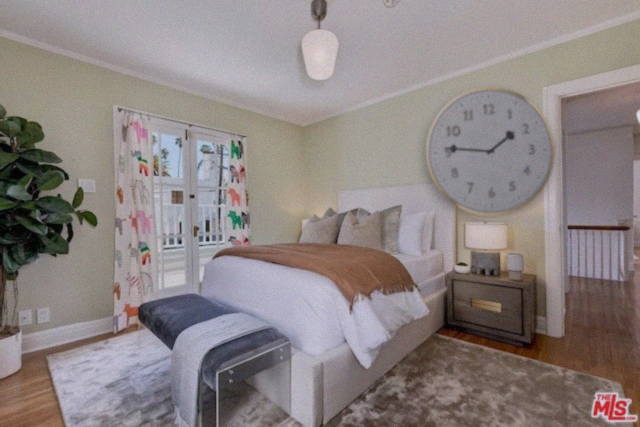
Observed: h=1 m=46
